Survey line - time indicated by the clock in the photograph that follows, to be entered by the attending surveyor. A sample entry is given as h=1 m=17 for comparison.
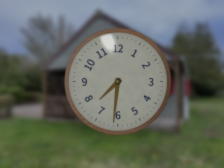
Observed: h=7 m=31
